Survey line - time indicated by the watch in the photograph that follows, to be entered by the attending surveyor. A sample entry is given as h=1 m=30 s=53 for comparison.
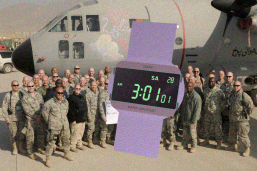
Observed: h=3 m=1 s=1
